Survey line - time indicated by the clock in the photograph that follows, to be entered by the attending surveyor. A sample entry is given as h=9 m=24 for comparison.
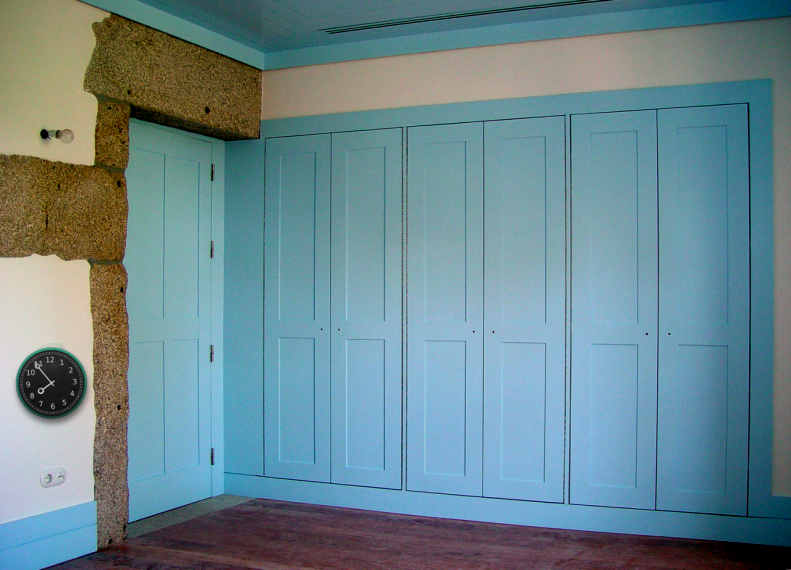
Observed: h=7 m=54
